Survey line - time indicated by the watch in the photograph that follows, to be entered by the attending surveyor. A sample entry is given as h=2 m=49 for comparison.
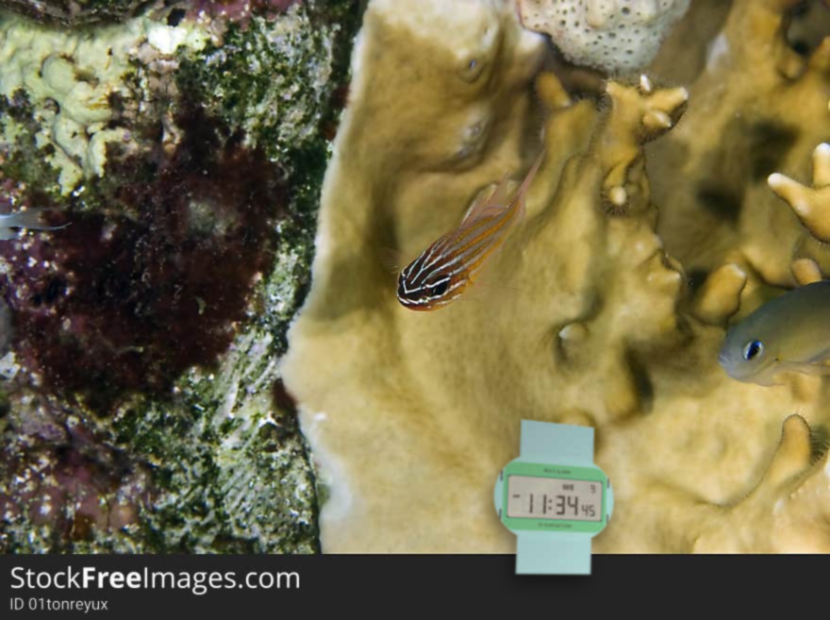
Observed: h=11 m=34
